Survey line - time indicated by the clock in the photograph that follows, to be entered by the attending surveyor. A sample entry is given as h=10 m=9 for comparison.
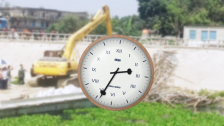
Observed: h=2 m=34
